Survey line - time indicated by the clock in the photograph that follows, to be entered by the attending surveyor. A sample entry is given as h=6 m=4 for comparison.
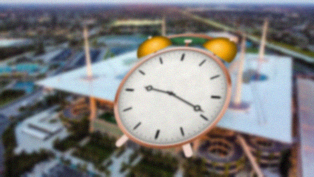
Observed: h=9 m=19
